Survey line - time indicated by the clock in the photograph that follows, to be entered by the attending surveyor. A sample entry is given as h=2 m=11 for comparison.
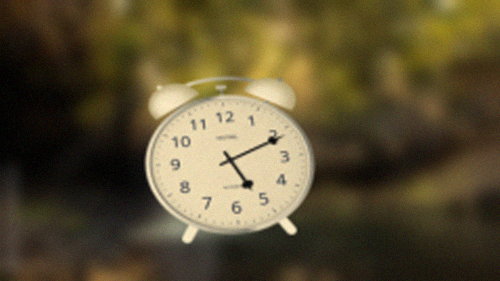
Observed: h=5 m=11
